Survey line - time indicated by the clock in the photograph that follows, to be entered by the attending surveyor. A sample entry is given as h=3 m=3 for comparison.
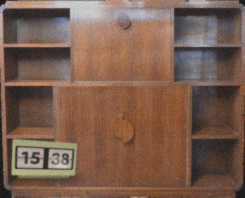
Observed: h=15 m=38
